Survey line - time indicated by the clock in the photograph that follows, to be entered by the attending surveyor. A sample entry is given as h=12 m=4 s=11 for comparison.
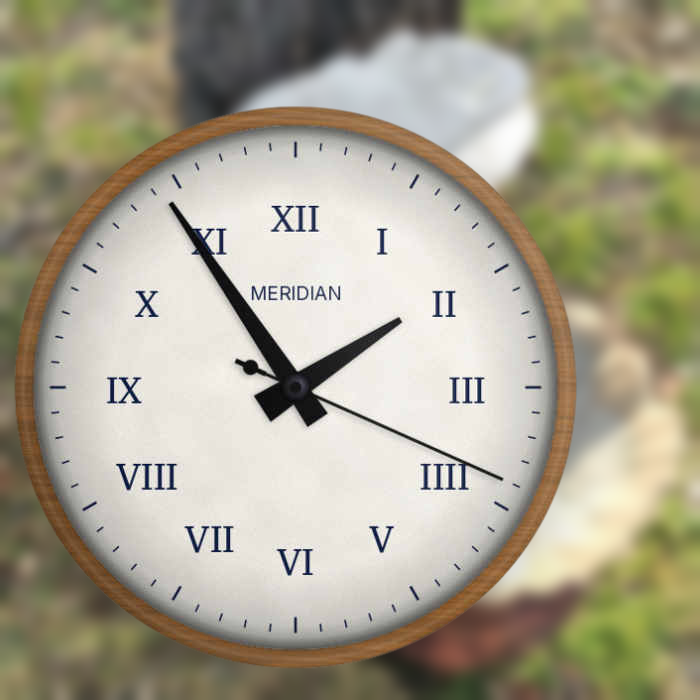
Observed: h=1 m=54 s=19
